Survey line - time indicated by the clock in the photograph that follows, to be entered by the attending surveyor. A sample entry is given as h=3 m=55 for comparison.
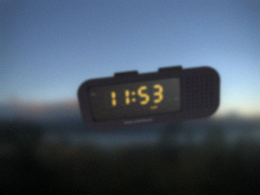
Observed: h=11 m=53
